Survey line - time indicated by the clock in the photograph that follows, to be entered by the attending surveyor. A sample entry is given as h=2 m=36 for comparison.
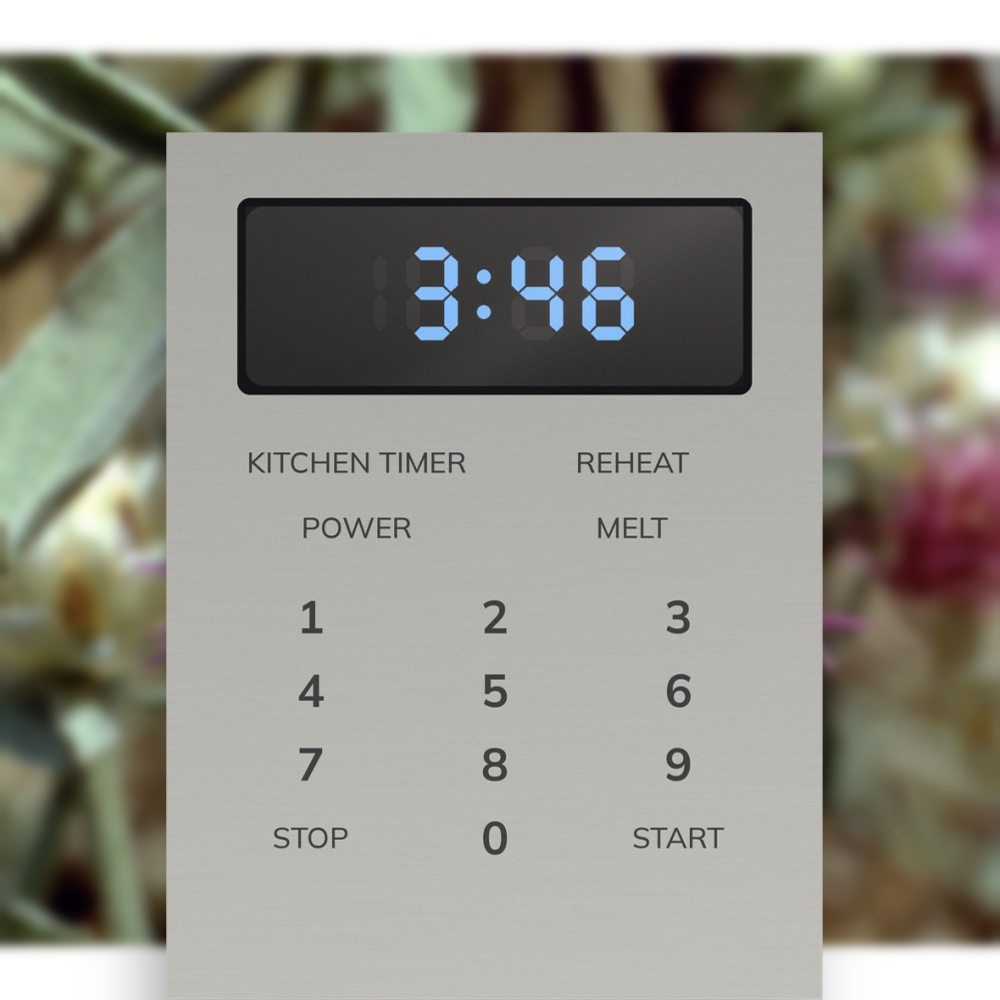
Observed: h=3 m=46
